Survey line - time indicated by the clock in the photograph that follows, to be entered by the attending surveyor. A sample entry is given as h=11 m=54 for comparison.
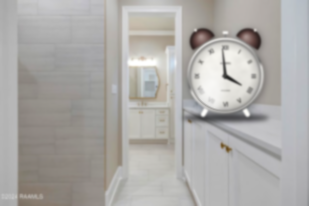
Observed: h=3 m=59
